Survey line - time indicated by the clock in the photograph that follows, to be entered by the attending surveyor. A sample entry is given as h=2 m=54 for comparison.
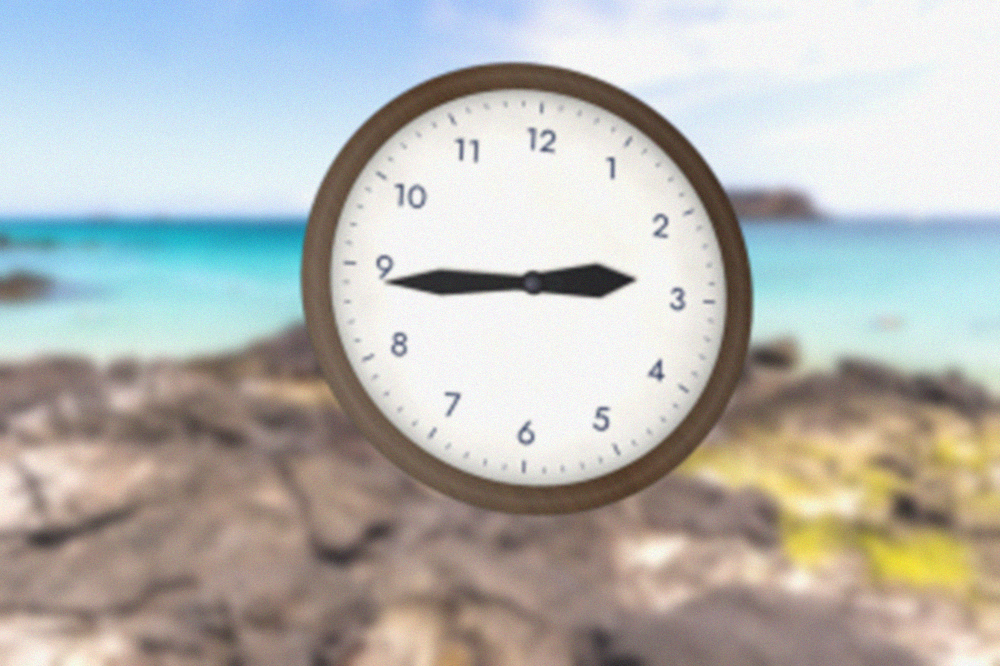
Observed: h=2 m=44
